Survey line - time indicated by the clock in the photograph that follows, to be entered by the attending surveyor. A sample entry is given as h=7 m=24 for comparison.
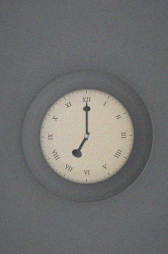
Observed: h=7 m=0
